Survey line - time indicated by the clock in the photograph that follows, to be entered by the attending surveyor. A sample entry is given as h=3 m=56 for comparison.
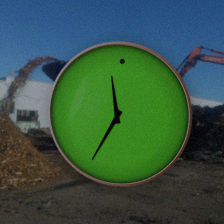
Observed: h=11 m=34
